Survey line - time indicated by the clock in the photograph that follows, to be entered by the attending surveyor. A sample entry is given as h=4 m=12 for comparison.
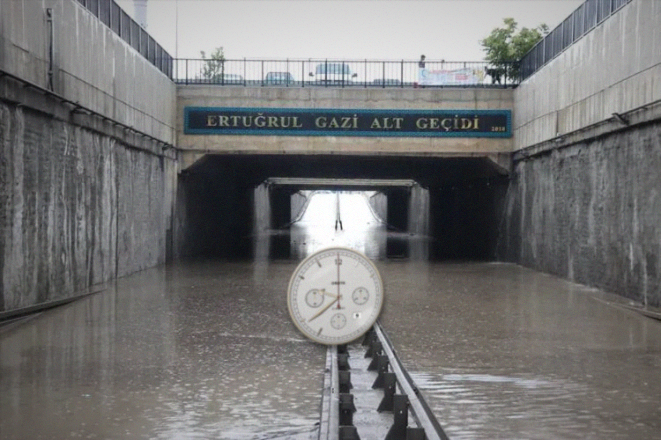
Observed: h=9 m=39
